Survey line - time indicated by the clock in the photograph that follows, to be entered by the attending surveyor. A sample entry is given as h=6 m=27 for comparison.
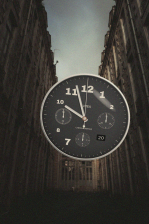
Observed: h=9 m=57
